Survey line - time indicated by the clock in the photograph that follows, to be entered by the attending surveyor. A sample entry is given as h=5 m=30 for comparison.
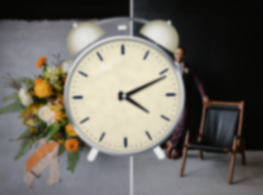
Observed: h=4 m=11
